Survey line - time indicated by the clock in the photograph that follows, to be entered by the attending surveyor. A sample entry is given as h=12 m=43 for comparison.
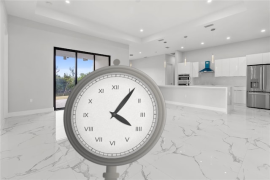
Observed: h=4 m=6
